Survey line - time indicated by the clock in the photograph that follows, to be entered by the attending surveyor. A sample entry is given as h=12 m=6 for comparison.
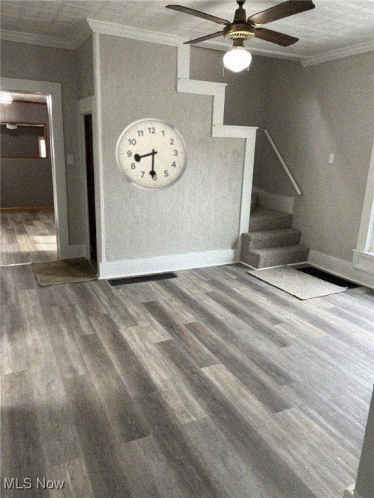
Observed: h=8 m=31
